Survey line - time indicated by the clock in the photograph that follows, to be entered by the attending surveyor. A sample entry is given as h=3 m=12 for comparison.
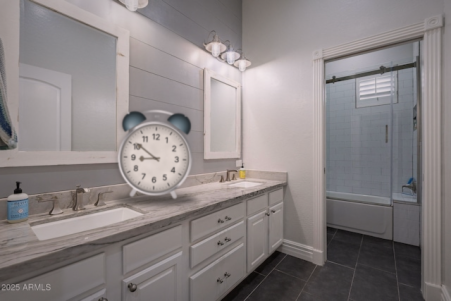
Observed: h=8 m=51
